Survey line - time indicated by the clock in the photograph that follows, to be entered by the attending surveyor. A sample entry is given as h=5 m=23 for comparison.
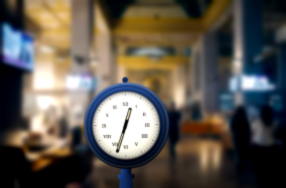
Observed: h=12 m=33
